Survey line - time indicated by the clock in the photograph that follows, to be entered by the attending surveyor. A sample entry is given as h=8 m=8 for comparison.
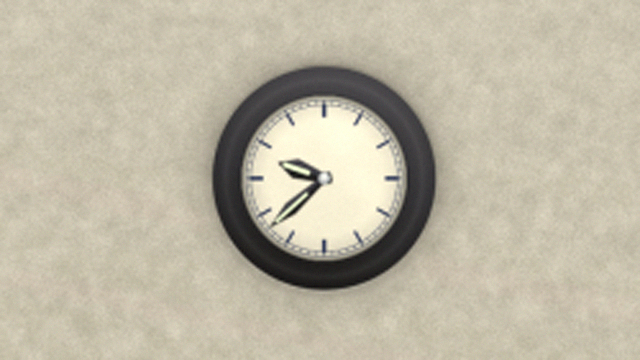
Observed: h=9 m=38
